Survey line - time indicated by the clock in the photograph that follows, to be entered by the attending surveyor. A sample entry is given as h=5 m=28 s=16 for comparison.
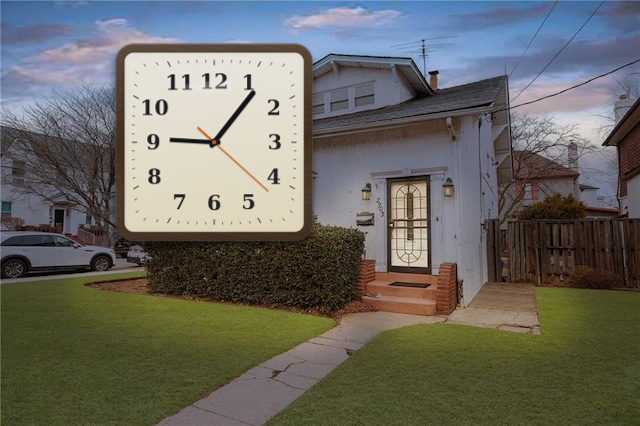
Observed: h=9 m=6 s=22
